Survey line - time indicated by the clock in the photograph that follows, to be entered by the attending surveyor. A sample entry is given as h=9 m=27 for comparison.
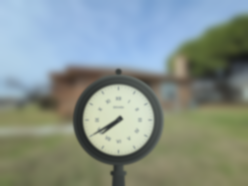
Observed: h=7 m=40
